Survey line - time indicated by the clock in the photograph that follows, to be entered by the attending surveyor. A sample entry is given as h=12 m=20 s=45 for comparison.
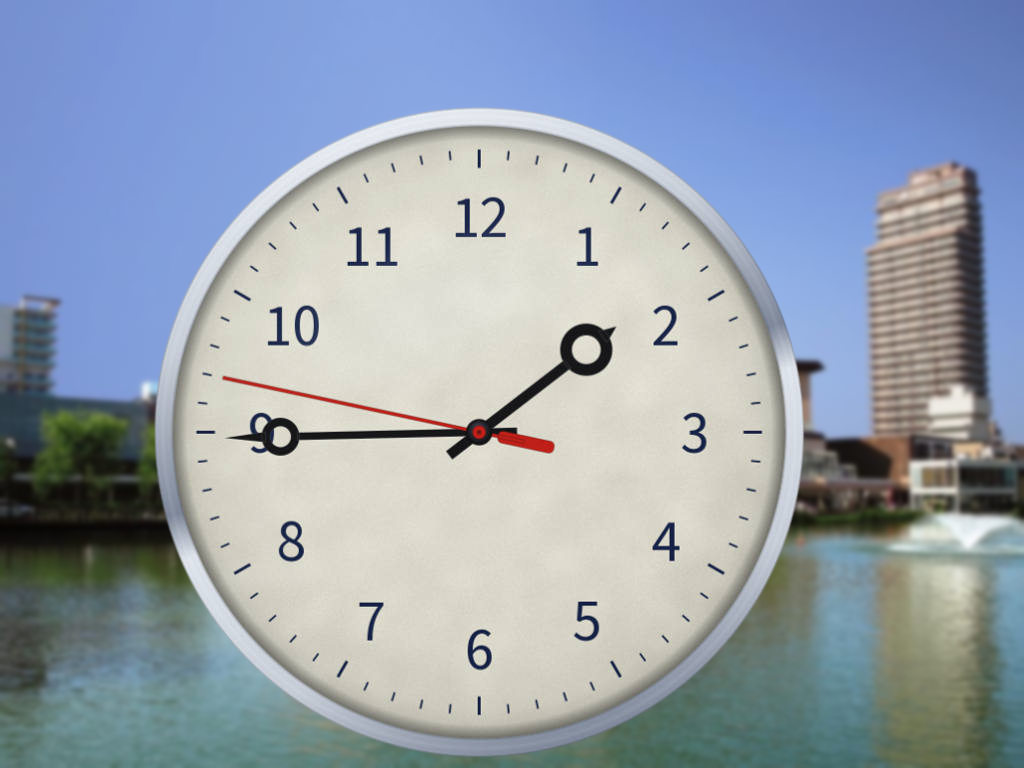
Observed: h=1 m=44 s=47
